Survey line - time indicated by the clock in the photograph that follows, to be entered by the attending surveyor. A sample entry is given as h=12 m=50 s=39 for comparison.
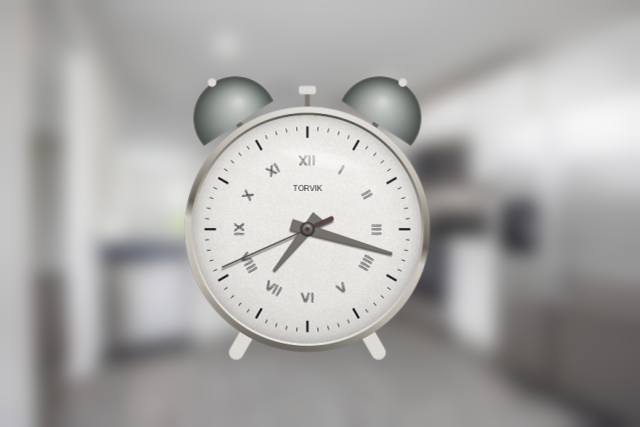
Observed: h=7 m=17 s=41
